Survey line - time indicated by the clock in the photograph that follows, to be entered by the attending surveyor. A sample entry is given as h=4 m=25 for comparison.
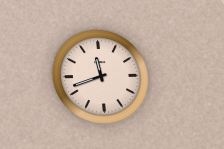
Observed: h=11 m=42
